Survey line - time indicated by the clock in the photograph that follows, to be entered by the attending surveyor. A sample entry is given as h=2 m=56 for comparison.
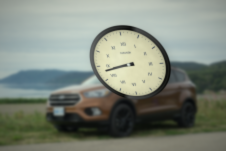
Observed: h=8 m=43
